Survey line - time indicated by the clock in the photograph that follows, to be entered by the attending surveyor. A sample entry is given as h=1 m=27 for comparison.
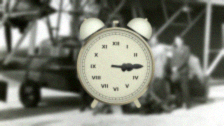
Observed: h=3 m=15
